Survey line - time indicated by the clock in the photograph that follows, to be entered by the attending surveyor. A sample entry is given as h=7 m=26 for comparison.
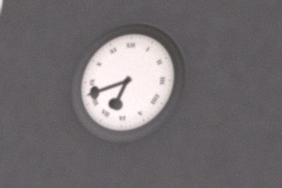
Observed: h=6 m=42
